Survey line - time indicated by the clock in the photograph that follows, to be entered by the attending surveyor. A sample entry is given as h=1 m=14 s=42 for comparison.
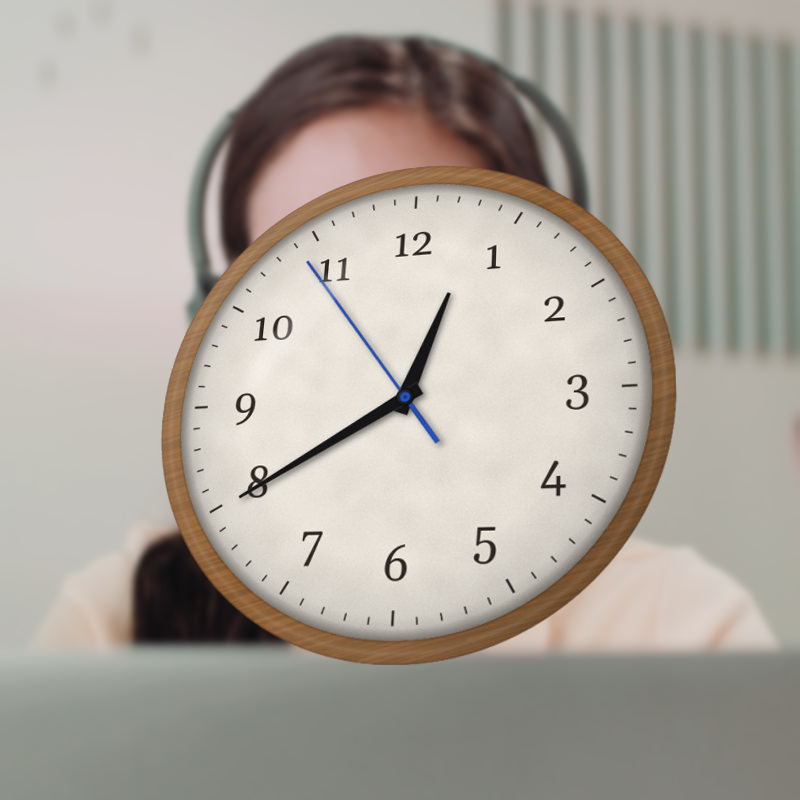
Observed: h=12 m=39 s=54
